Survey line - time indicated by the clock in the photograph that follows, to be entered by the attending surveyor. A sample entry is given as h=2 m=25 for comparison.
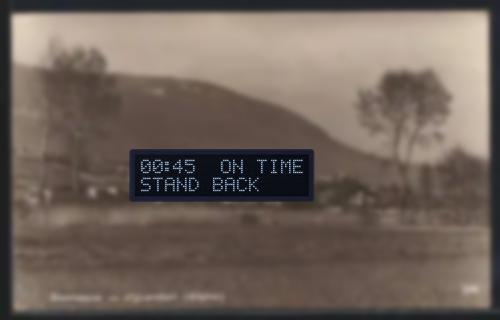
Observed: h=0 m=45
